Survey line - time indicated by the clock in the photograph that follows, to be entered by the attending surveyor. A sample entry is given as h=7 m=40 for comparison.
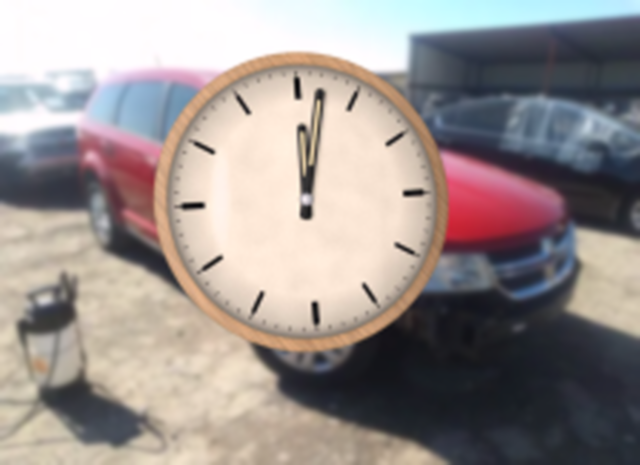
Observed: h=12 m=2
